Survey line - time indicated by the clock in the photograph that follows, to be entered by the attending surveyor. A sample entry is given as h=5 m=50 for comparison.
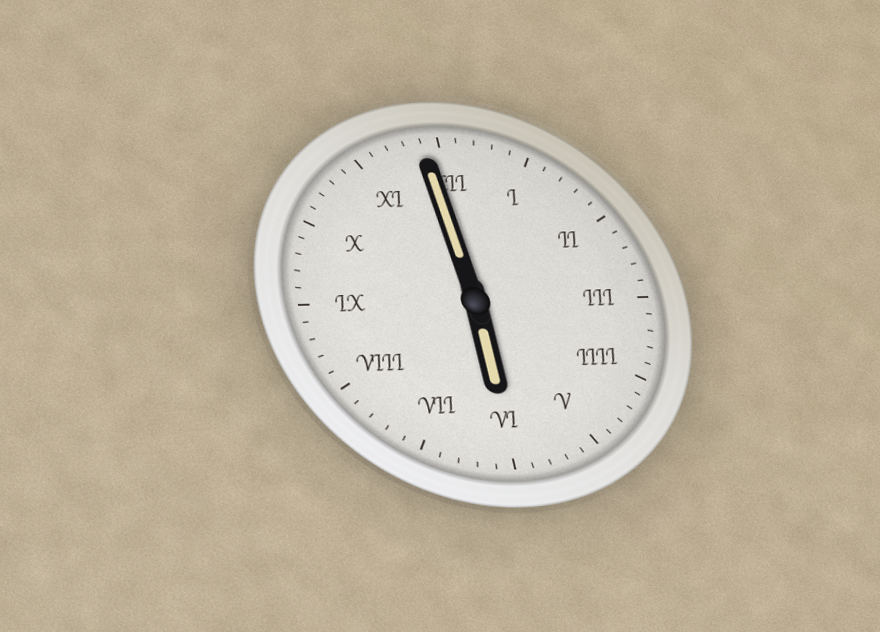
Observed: h=5 m=59
